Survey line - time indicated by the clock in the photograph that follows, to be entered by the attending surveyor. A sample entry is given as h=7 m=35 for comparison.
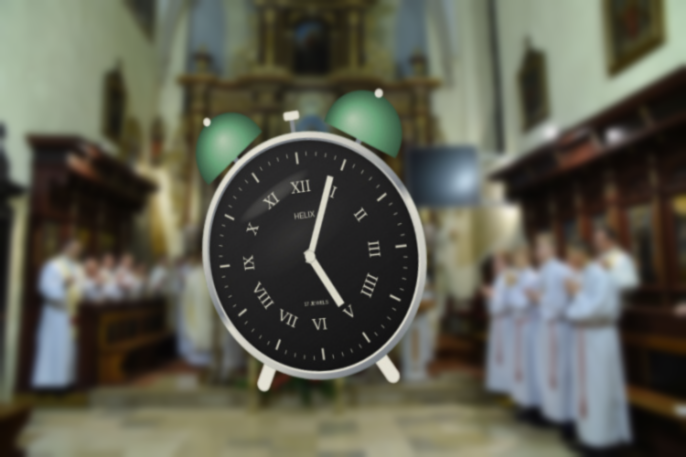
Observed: h=5 m=4
